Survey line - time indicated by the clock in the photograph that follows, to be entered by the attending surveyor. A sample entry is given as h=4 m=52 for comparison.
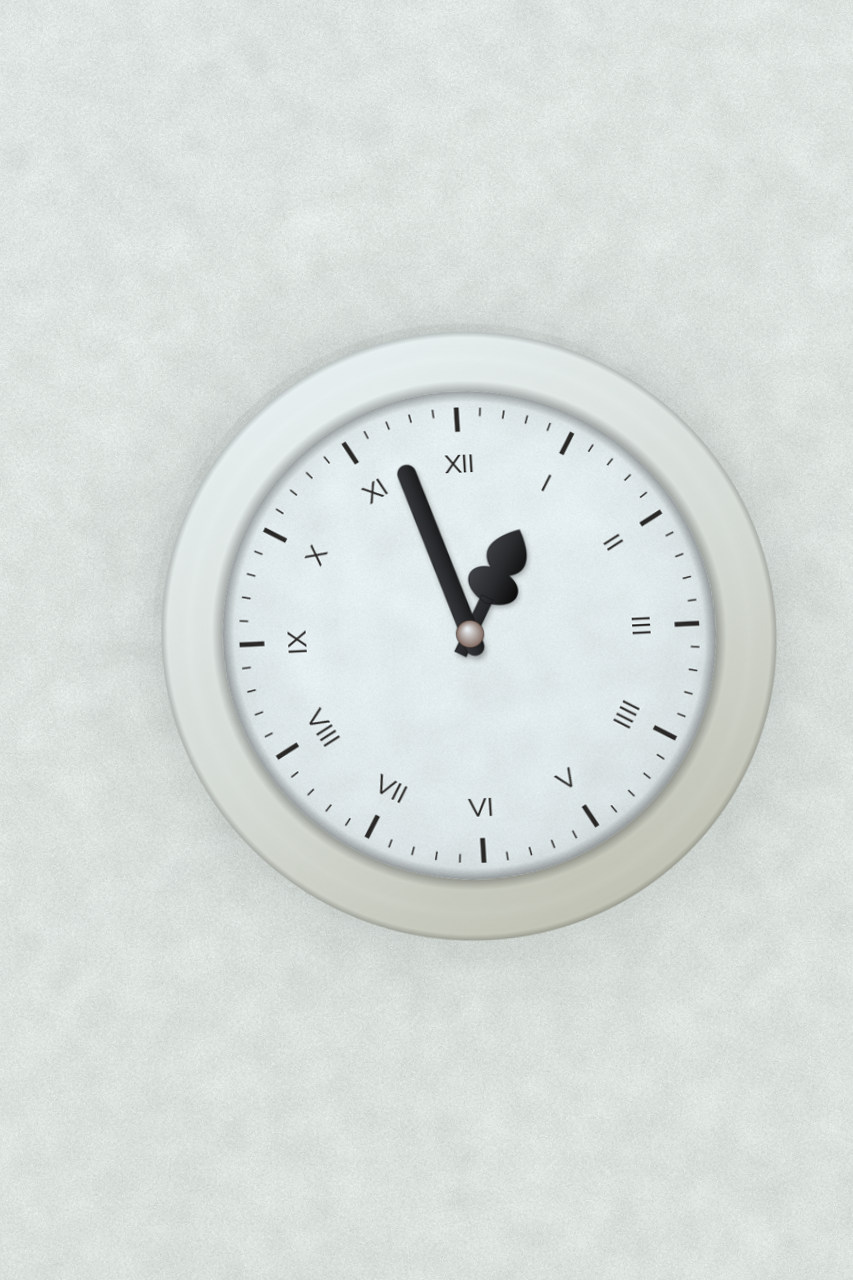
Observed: h=12 m=57
